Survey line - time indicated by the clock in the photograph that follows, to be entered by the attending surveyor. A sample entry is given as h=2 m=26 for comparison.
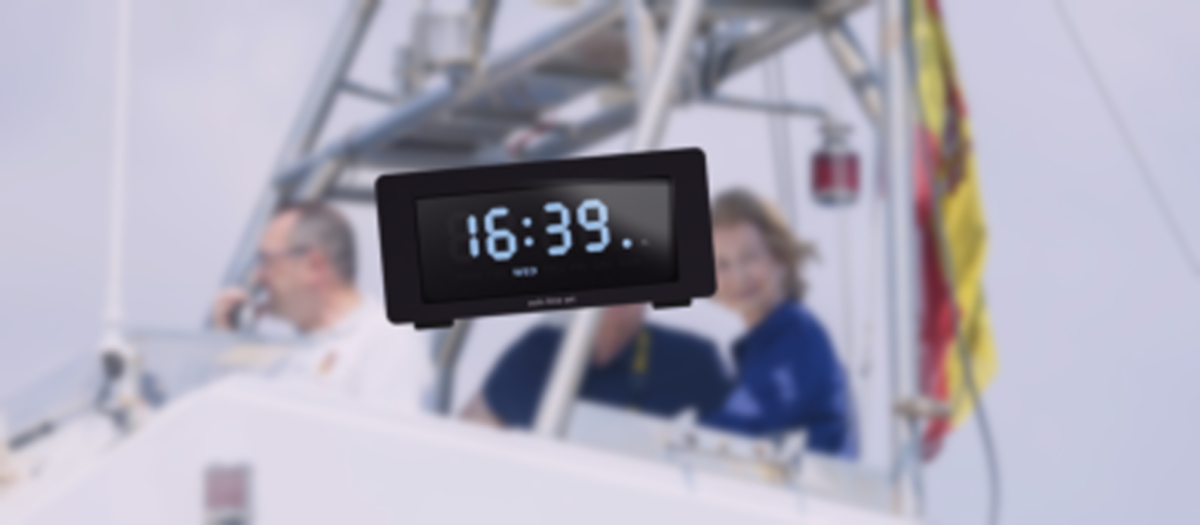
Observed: h=16 m=39
